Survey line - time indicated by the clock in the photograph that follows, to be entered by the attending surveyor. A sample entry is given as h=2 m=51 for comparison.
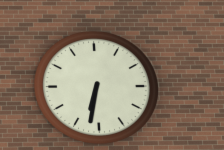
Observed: h=6 m=32
